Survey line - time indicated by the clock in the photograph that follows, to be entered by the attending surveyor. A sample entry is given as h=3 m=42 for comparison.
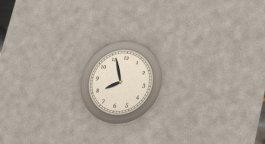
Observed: h=7 m=56
